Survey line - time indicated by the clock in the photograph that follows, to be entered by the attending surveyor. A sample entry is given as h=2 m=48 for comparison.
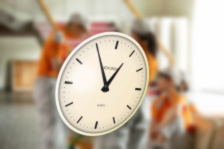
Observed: h=12 m=55
